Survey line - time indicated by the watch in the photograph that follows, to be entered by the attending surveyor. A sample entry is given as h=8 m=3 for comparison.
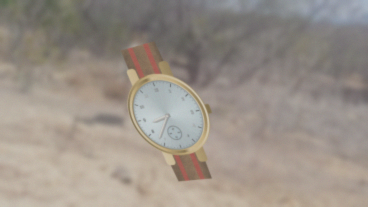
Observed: h=8 m=37
